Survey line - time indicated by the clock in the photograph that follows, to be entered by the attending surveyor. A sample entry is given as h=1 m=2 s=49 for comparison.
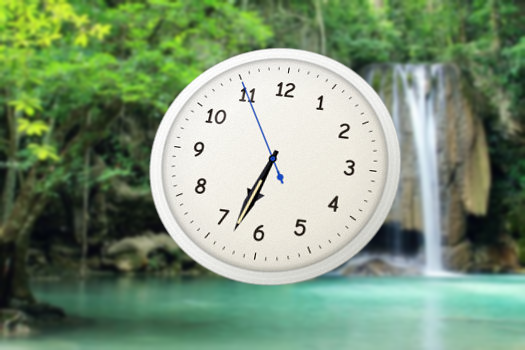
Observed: h=6 m=32 s=55
